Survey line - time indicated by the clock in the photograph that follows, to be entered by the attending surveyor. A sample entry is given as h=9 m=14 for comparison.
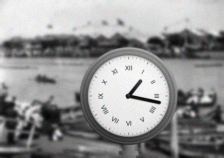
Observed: h=1 m=17
